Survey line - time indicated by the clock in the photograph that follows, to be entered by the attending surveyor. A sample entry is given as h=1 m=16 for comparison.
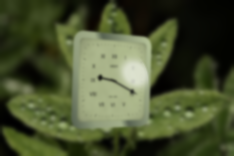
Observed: h=9 m=19
